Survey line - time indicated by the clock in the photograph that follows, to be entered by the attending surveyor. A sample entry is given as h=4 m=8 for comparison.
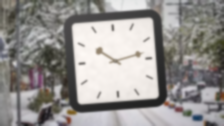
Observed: h=10 m=13
